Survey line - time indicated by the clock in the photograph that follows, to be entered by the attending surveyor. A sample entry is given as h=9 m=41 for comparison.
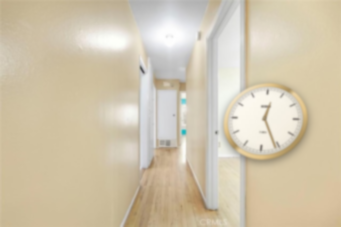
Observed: h=12 m=26
